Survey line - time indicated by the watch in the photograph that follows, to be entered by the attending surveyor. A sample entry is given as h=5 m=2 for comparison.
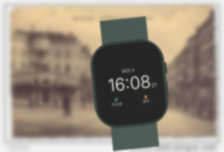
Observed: h=16 m=8
